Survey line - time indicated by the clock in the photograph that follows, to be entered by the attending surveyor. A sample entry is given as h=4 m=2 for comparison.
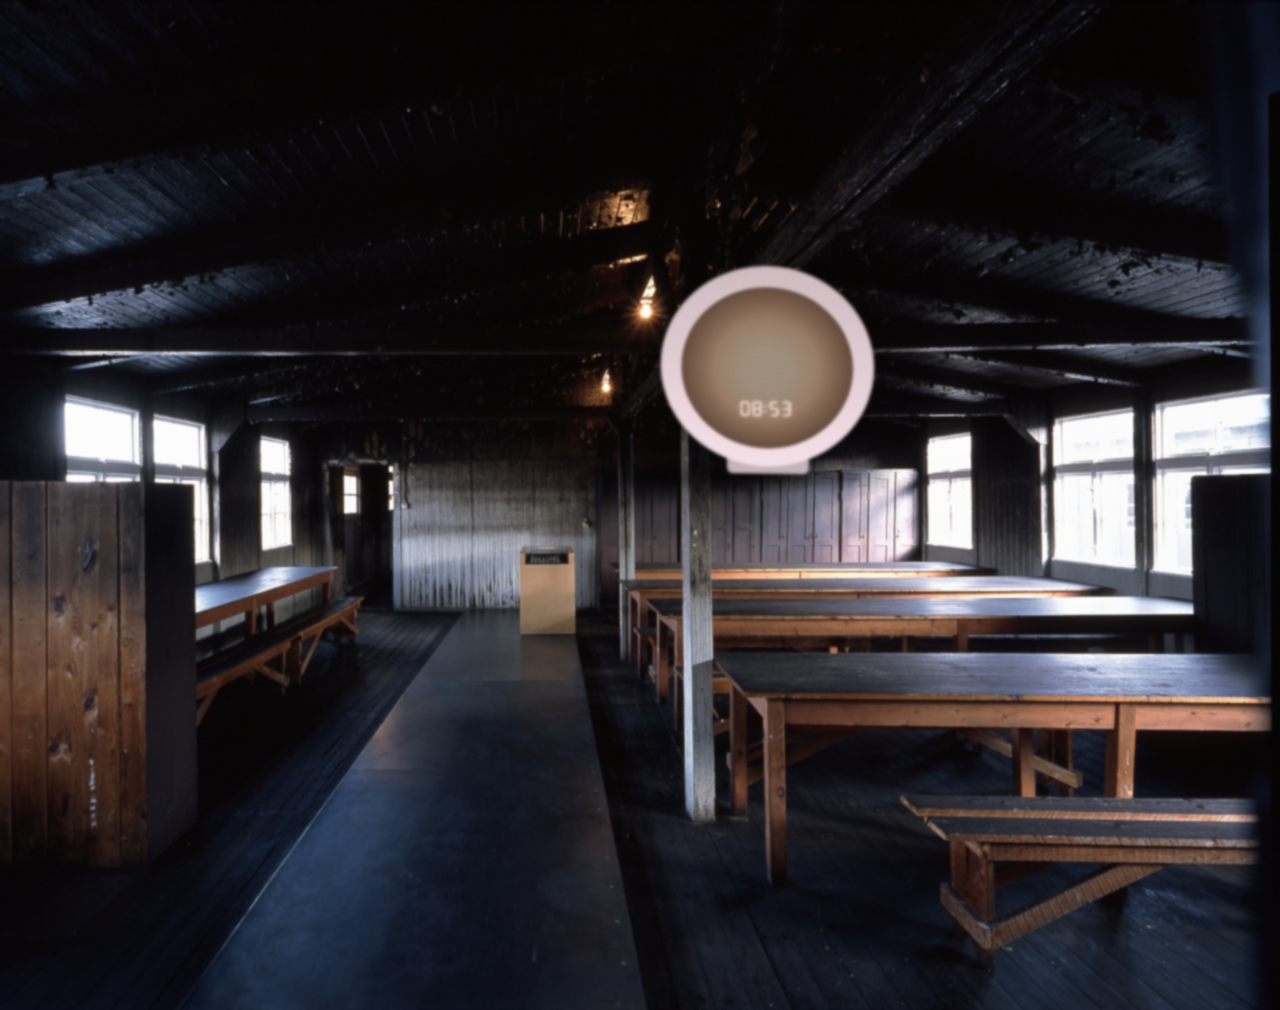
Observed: h=8 m=53
